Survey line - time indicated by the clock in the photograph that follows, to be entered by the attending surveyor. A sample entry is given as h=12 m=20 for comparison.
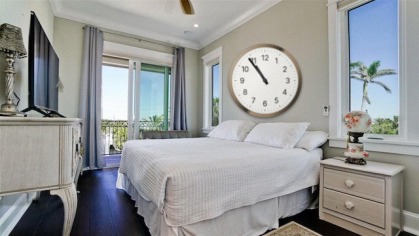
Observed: h=10 m=54
